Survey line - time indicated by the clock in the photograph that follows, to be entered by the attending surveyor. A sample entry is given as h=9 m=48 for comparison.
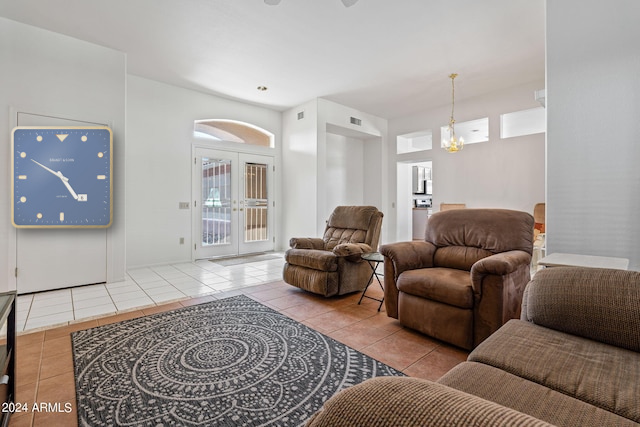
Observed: h=4 m=50
